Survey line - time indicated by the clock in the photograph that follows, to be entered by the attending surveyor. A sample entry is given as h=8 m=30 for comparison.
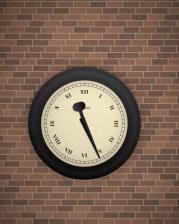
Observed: h=11 m=26
